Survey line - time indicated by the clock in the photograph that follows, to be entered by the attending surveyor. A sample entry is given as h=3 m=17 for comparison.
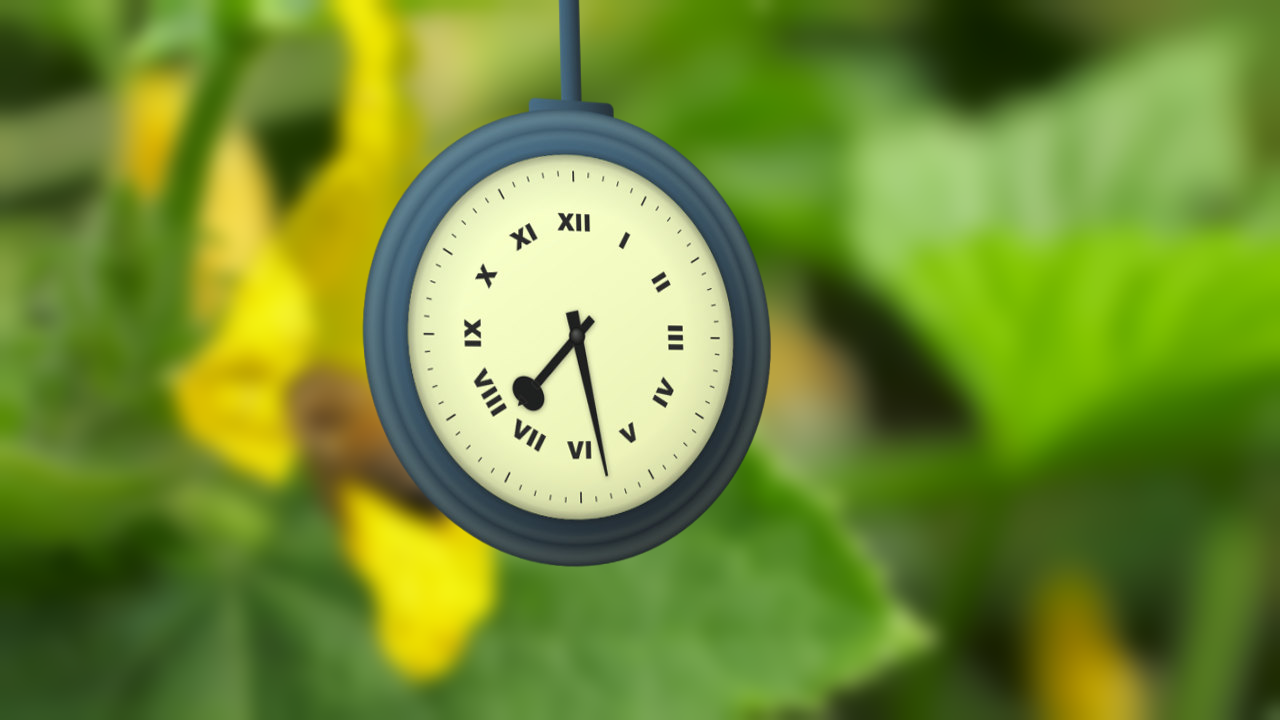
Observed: h=7 m=28
